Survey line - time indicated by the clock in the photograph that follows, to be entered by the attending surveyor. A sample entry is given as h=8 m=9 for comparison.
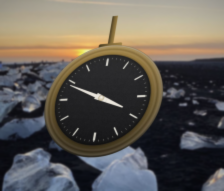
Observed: h=3 m=49
